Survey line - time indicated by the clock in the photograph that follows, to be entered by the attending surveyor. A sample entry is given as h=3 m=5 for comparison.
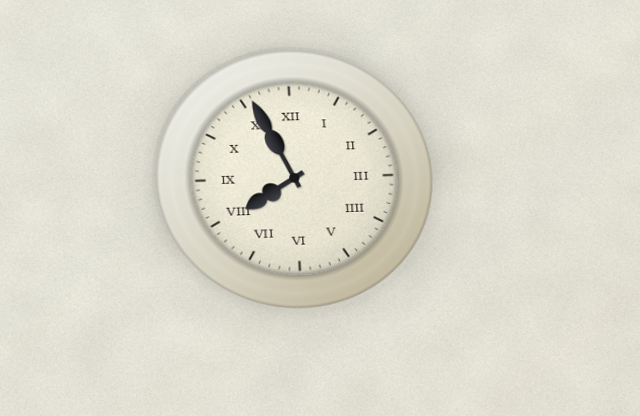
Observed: h=7 m=56
